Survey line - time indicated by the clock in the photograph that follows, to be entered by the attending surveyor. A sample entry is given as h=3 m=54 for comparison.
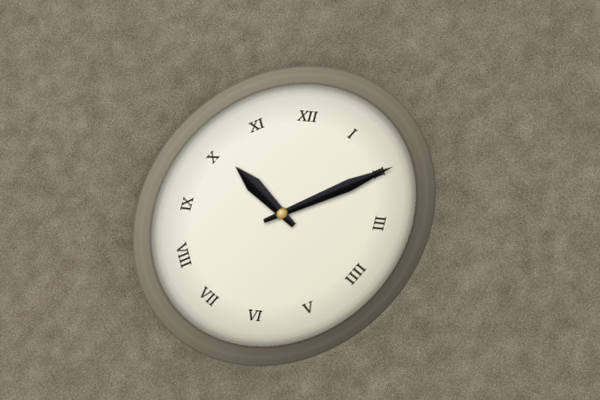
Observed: h=10 m=10
